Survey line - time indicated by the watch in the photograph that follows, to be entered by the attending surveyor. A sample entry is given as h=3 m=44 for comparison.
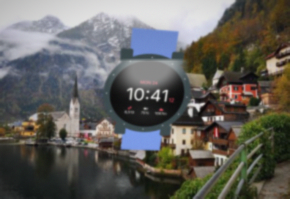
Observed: h=10 m=41
